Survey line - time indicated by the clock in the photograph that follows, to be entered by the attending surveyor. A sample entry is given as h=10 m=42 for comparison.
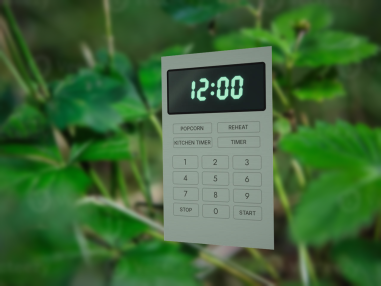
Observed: h=12 m=0
